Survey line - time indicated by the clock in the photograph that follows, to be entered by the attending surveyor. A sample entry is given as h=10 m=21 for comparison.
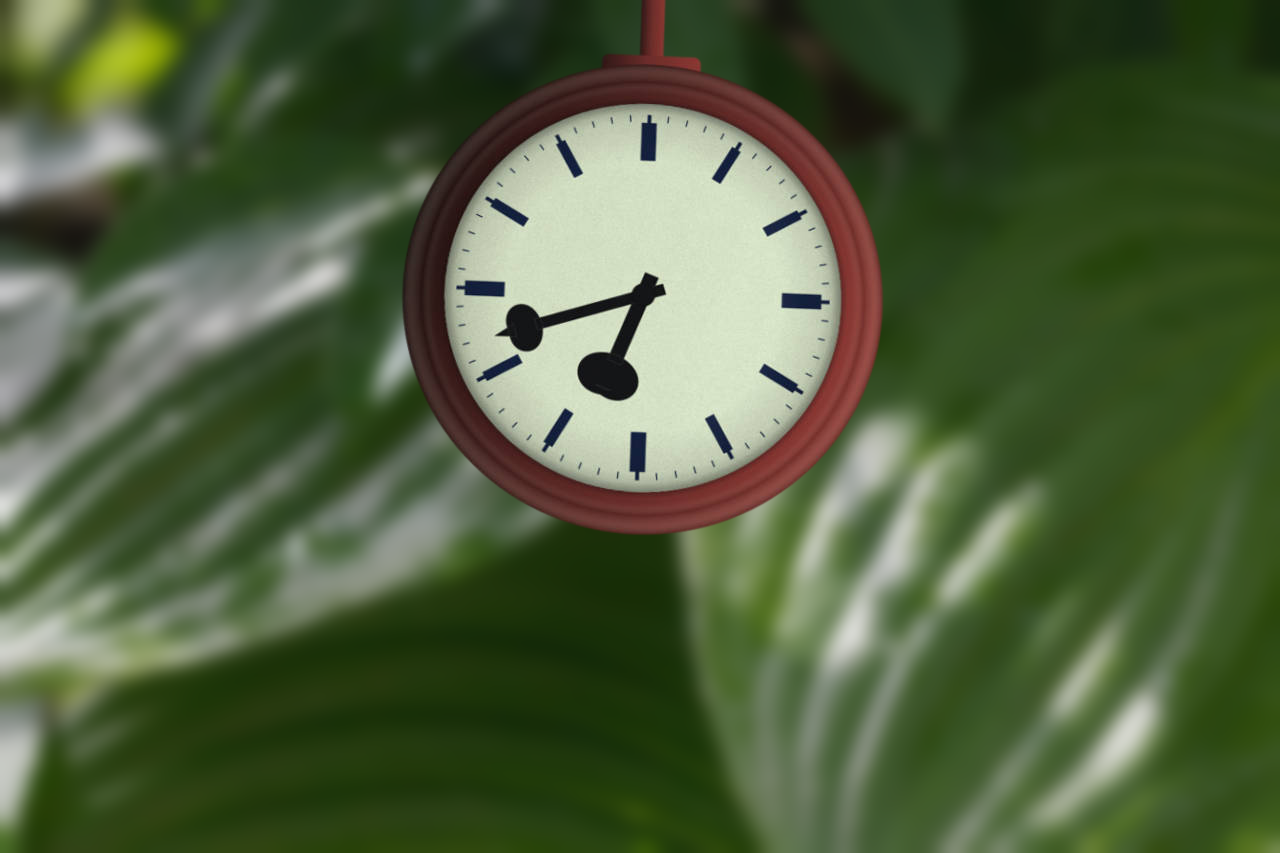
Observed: h=6 m=42
